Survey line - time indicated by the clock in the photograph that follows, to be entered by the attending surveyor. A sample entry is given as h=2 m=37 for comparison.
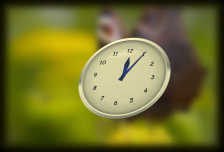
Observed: h=12 m=5
